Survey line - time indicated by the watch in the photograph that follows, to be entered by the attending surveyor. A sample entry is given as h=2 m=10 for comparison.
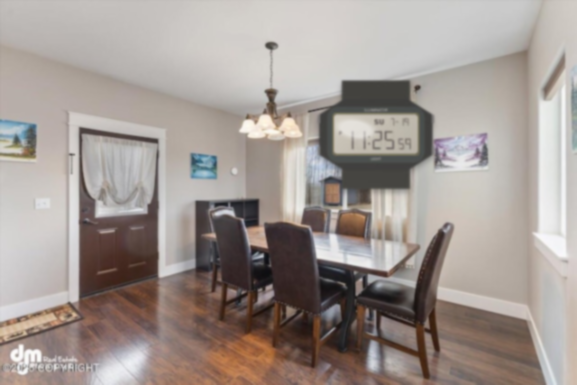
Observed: h=11 m=25
